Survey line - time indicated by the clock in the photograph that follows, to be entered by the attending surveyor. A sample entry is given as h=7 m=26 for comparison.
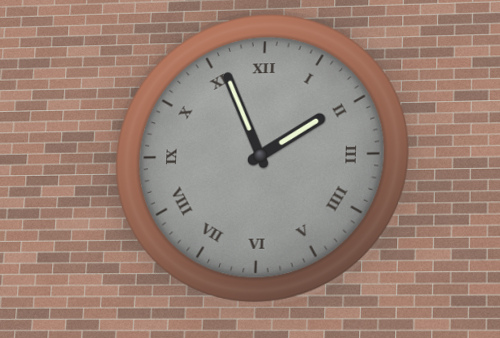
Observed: h=1 m=56
